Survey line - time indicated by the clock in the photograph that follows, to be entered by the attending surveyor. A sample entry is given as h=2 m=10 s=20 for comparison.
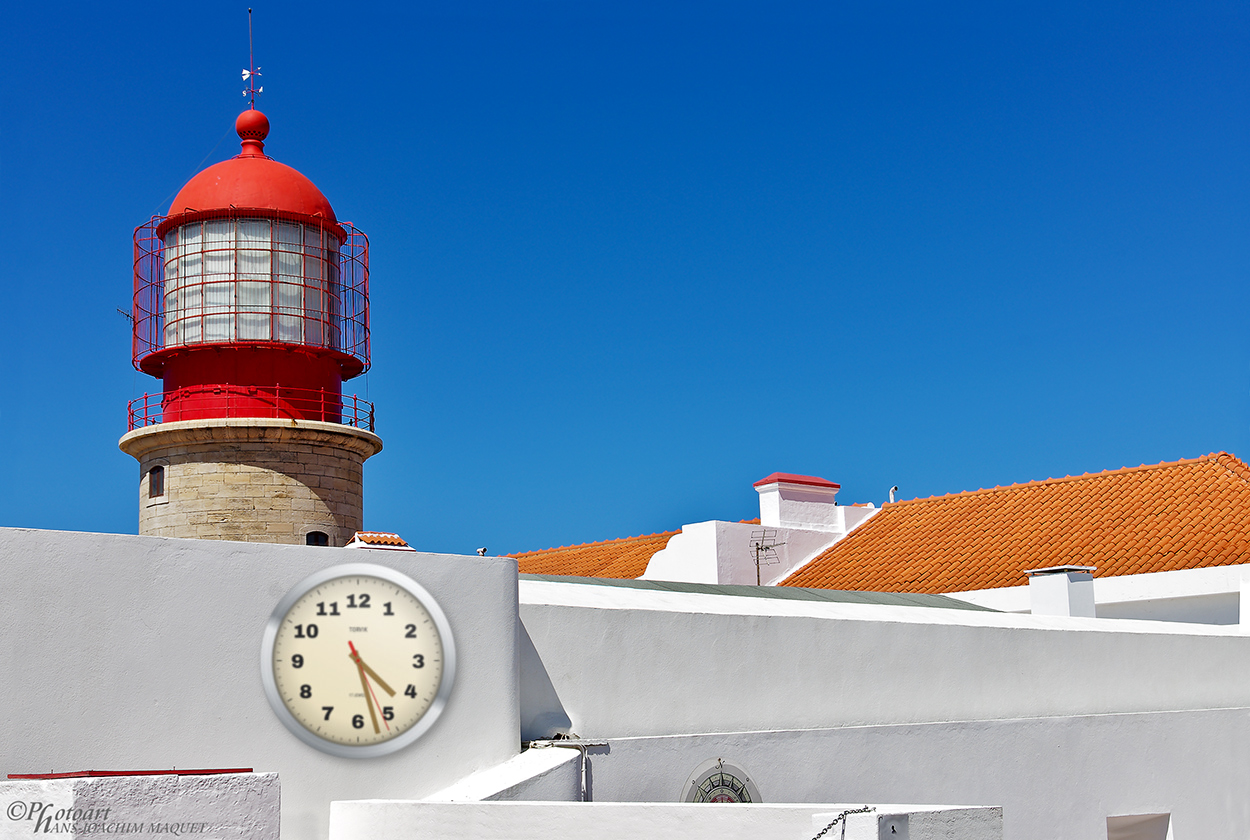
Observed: h=4 m=27 s=26
